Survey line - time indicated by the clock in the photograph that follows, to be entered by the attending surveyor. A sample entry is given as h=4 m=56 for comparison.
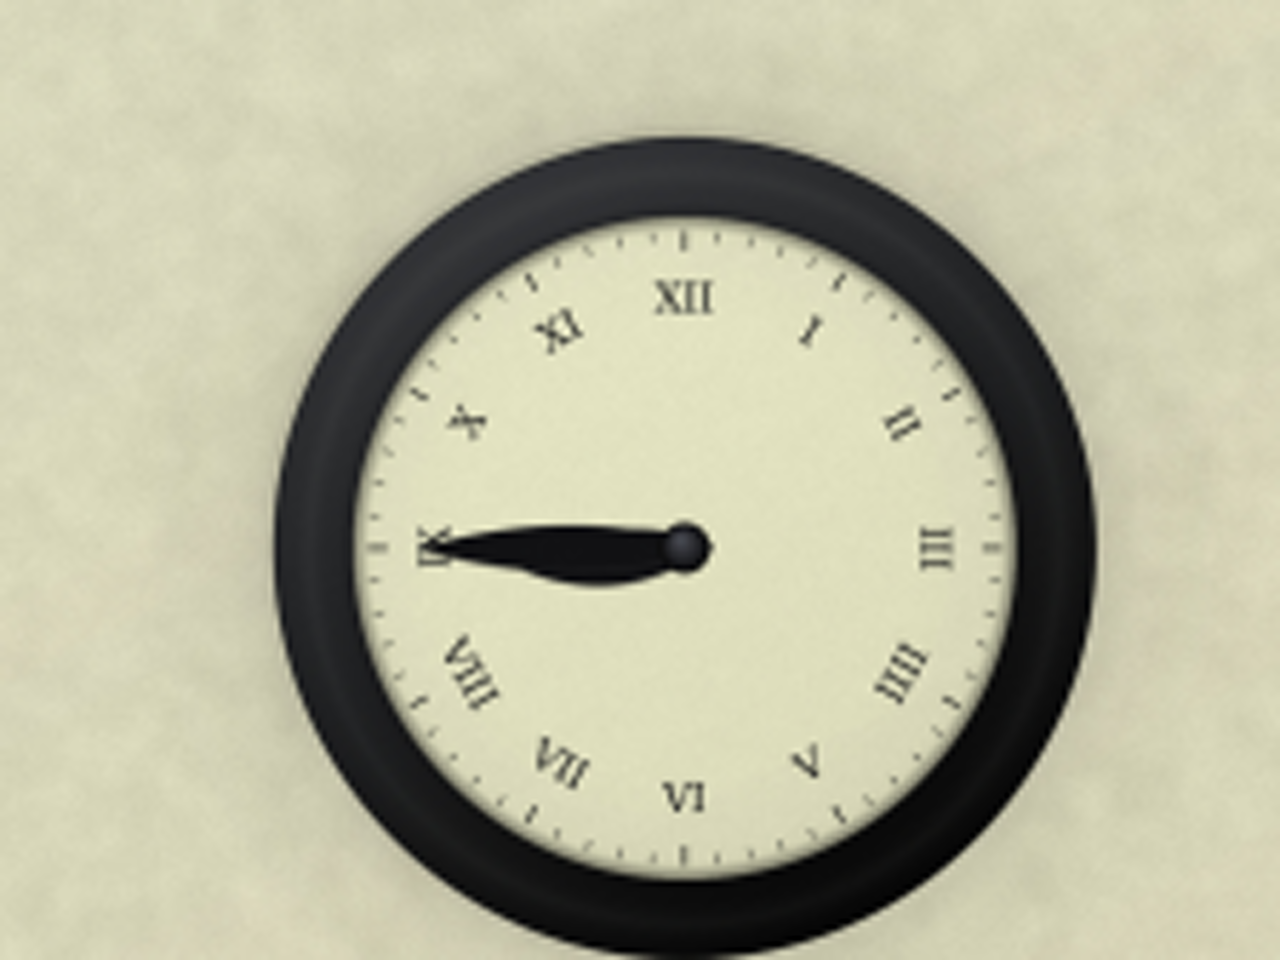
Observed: h=8 m=45
